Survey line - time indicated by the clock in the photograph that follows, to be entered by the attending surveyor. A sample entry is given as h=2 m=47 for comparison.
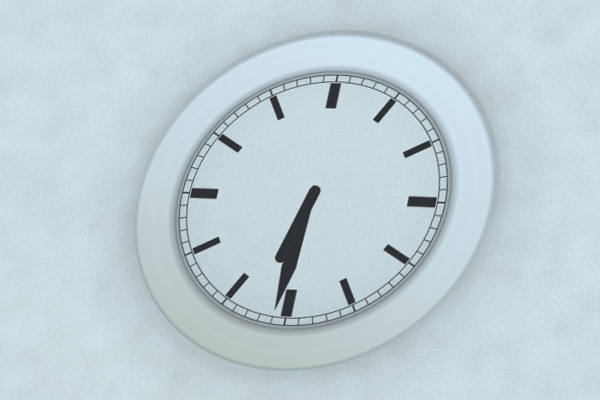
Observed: h=6 m=31
